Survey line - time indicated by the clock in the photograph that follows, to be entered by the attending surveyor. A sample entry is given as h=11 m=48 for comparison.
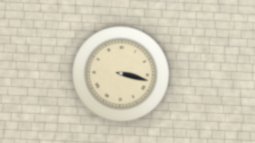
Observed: h=3 m=17
